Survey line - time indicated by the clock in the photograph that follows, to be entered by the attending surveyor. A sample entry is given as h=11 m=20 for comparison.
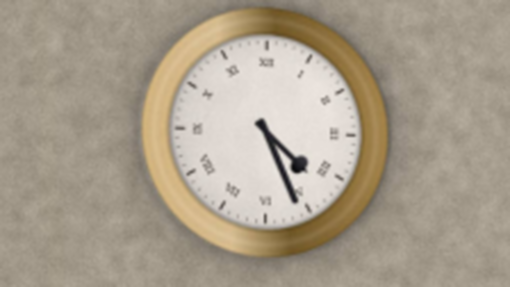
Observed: h=4 m=26
